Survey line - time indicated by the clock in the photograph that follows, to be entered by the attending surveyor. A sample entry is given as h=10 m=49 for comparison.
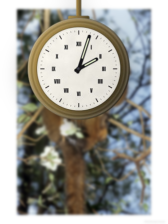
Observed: h=2 m=3
